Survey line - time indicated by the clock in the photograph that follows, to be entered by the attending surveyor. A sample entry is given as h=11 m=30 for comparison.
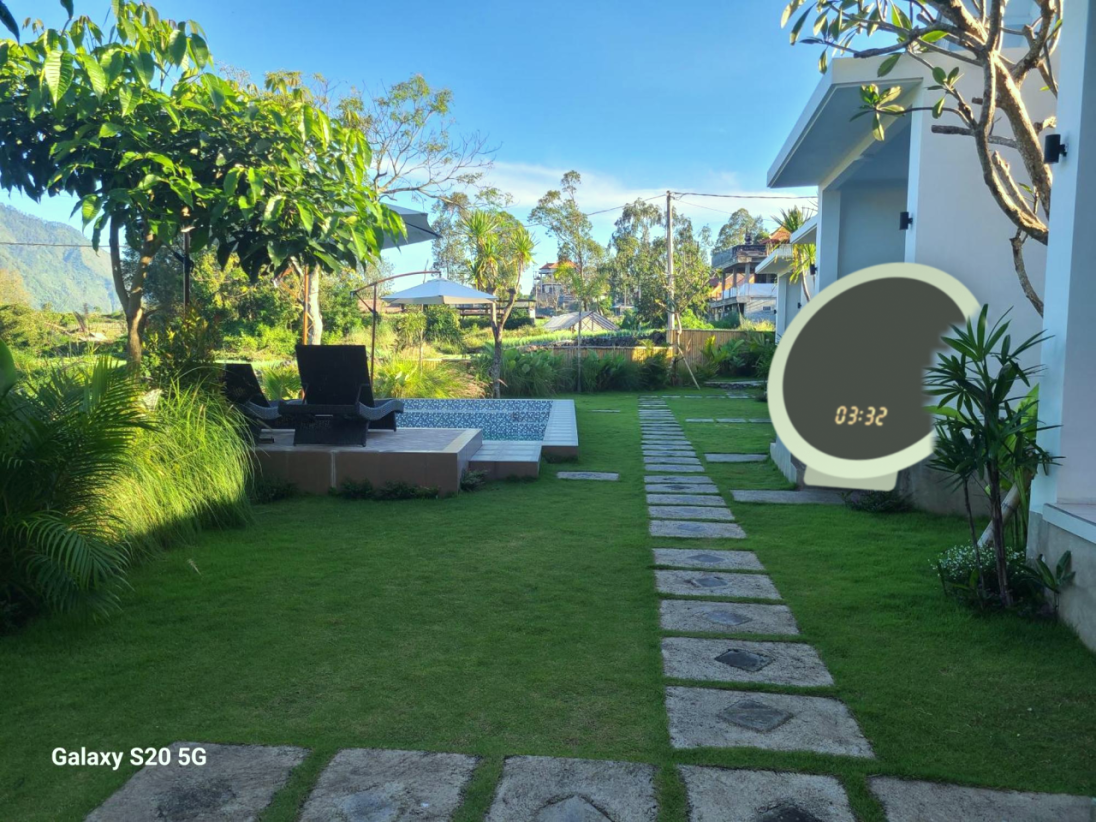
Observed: h=3 m=32
